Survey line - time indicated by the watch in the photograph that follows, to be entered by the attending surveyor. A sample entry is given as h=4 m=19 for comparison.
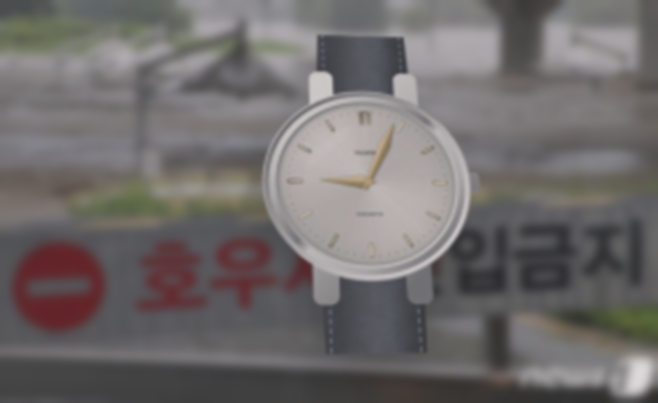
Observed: h=9 m=4
